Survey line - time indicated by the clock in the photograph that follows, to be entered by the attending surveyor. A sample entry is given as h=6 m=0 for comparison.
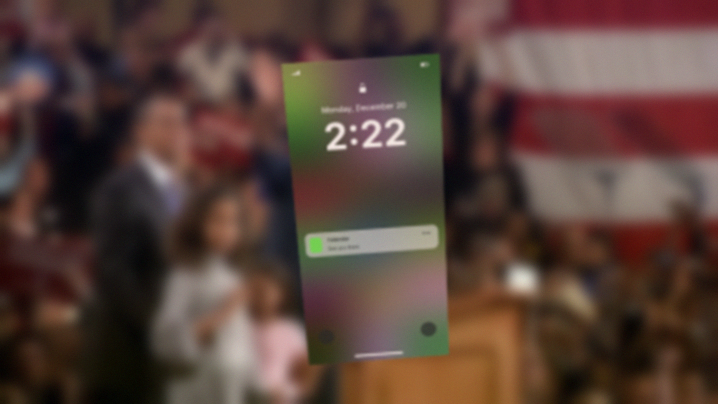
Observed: h=2 m=22
